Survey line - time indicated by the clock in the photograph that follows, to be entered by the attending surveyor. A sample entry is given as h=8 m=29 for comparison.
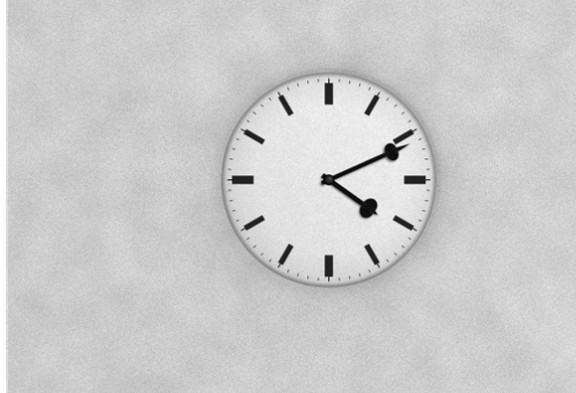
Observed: h=4 m=11
